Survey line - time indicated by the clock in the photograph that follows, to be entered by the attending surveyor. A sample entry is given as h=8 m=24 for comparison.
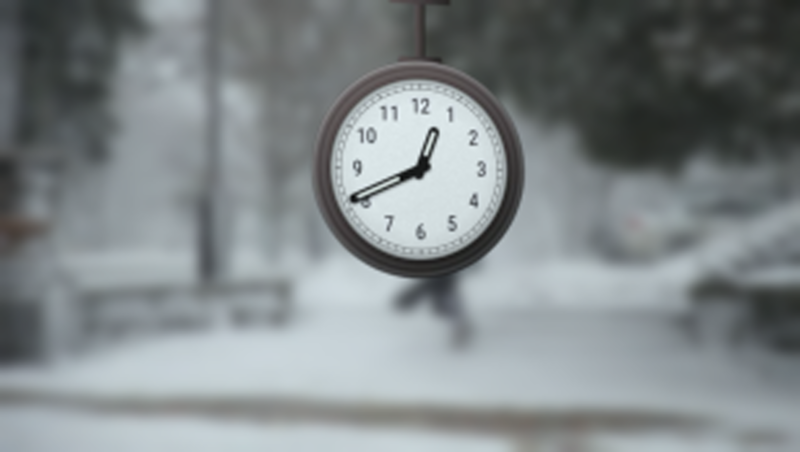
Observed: h=12 m=41
